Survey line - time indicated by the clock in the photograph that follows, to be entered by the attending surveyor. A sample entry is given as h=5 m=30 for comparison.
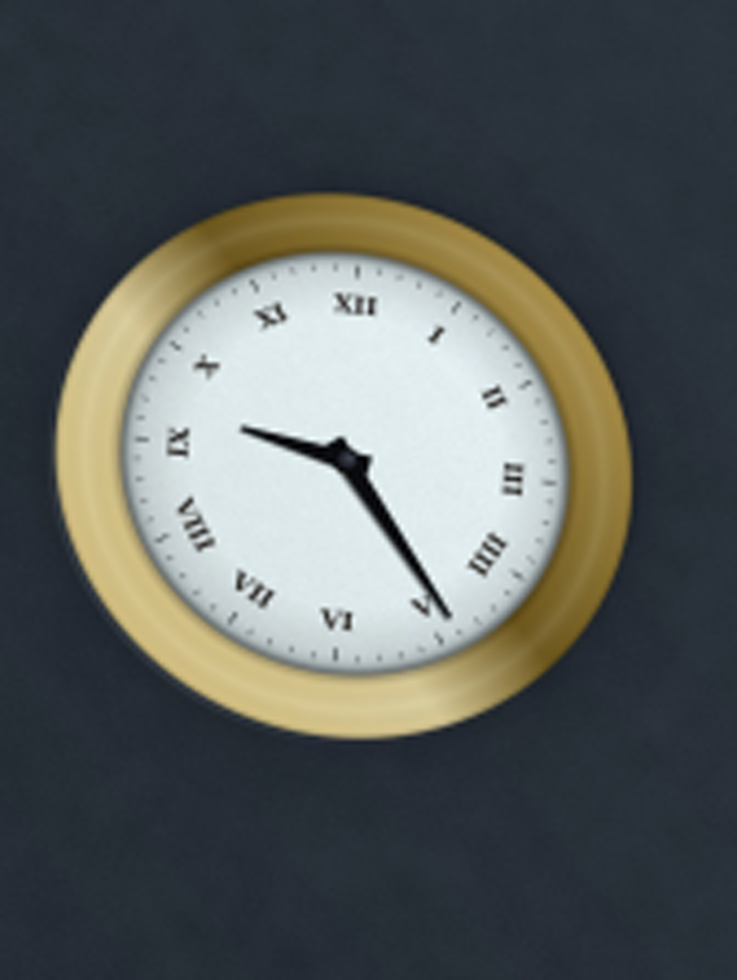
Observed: h=9 m=24
